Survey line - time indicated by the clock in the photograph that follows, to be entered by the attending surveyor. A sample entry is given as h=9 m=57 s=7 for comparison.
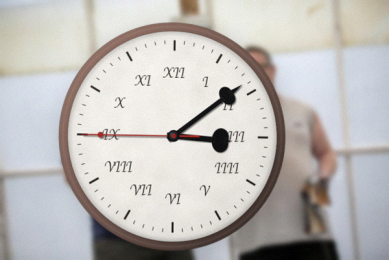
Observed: h=3 m=8 s=45
